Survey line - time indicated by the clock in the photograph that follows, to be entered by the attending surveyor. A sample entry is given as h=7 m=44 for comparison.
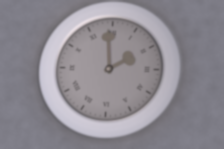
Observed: h=1 m=59
